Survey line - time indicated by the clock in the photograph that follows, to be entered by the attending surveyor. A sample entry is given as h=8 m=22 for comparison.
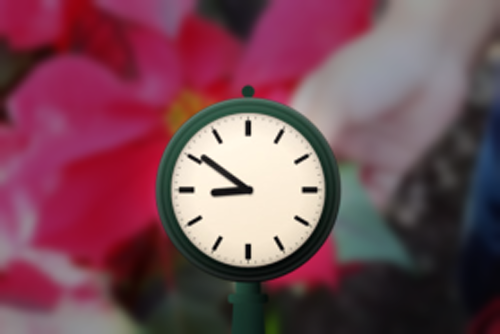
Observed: h=8 m=51
